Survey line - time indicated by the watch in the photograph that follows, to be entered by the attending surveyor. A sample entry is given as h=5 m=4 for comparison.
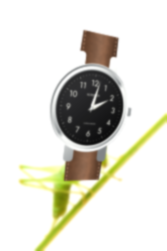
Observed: h=2 m=2
